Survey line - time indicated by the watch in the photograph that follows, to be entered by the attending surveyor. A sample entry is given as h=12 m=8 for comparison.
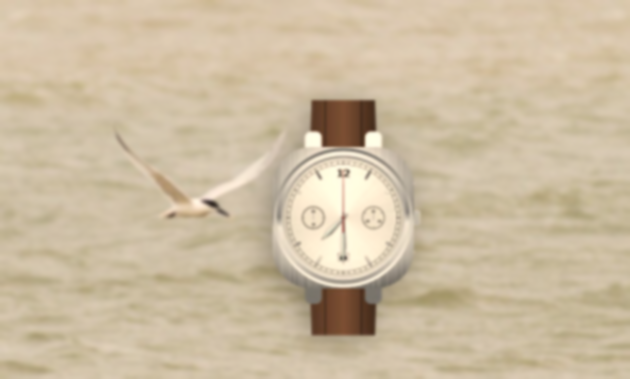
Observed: h=7 m=30
